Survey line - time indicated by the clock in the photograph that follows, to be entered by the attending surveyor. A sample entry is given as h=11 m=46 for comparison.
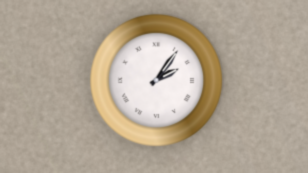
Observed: h=2 m=6
